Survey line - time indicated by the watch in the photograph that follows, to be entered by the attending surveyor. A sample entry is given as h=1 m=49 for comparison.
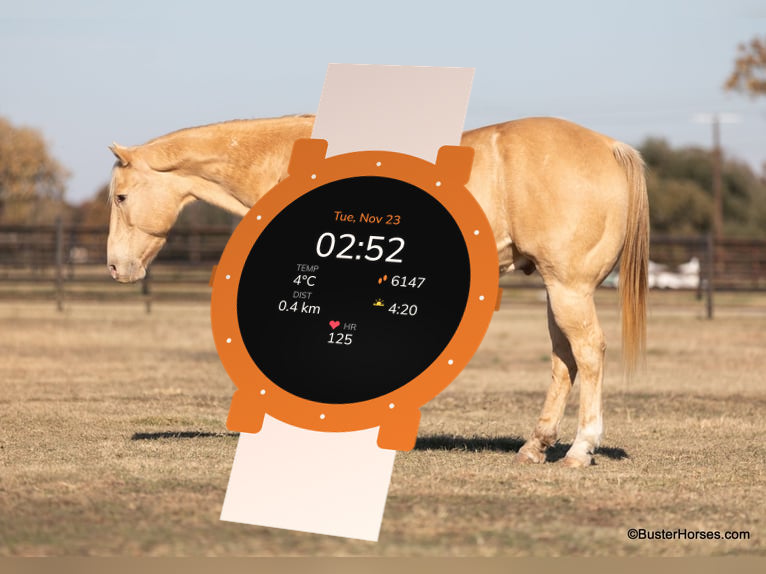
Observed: h=2 m=52
